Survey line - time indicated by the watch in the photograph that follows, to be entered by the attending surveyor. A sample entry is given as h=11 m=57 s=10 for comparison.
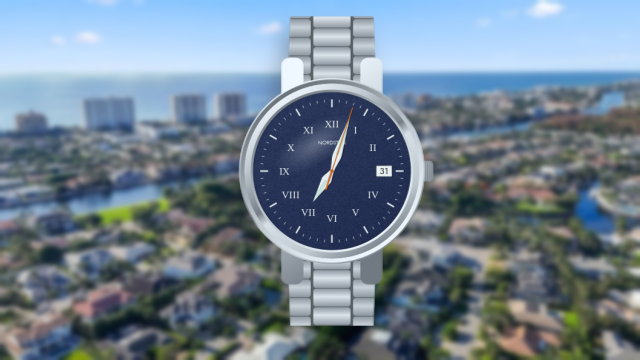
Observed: h=7 m=3 s=3
